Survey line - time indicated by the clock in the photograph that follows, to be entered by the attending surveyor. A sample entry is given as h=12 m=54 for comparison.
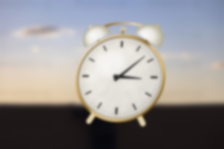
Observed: h=3 m=8
